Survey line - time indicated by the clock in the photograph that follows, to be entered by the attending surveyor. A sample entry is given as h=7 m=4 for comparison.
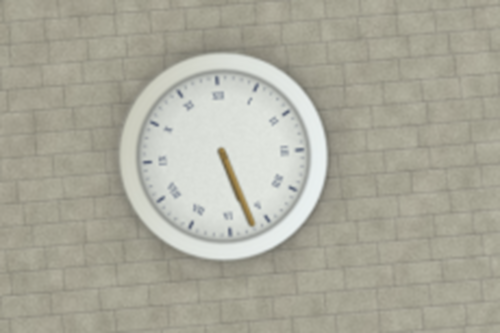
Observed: h=5 m=27
